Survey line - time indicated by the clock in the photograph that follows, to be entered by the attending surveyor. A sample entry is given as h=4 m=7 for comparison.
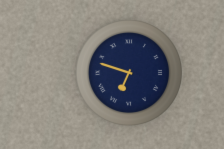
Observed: h=6 m=48
